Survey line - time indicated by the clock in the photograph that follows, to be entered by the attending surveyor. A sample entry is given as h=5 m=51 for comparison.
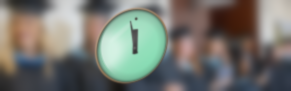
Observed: h=11 m=58
